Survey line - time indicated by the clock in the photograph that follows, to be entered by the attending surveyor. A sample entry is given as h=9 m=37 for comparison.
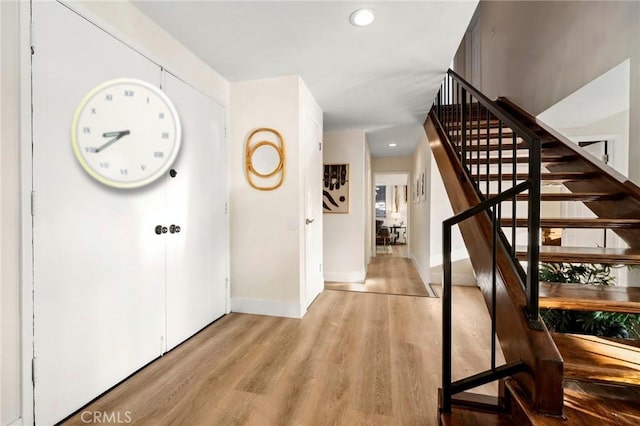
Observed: h=8 m=39
